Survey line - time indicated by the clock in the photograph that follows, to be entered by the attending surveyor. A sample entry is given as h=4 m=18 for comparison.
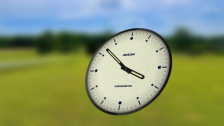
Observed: h=3 m=52
